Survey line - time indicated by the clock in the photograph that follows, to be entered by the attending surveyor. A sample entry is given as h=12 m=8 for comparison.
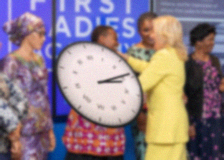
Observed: h=3 m=14
